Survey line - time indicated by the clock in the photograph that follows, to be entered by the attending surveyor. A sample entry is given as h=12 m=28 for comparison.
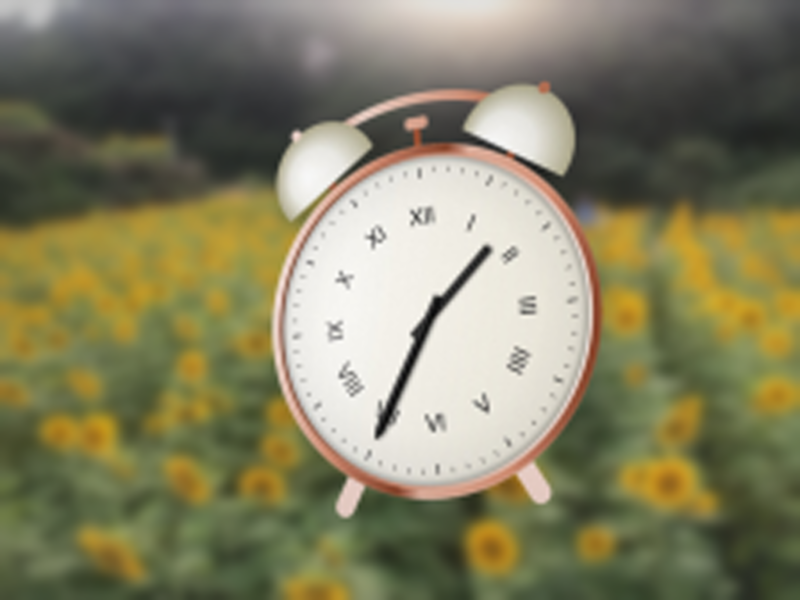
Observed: h=1 m=35
